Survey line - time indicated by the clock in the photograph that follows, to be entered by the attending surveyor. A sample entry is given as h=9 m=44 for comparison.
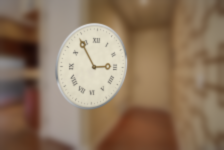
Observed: h=2 m=54
